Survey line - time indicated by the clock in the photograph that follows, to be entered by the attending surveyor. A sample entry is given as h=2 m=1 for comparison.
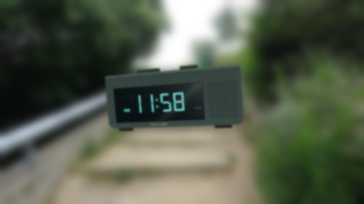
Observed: h=11 m=58
